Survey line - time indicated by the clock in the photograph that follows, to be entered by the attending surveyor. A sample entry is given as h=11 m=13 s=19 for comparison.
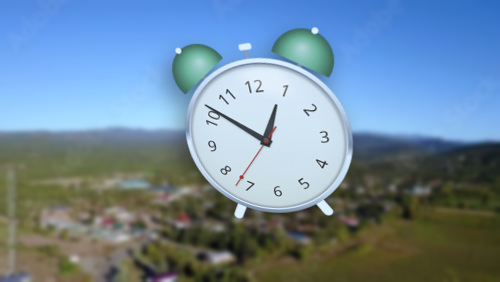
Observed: h=12 m=51 s=37
